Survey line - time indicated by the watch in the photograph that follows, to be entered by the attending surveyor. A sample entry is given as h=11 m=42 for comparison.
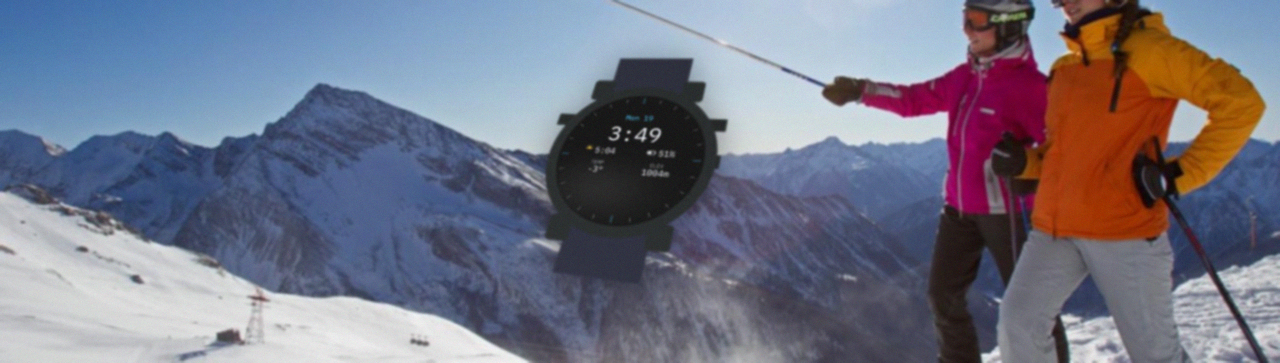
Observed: h=3 m=49
